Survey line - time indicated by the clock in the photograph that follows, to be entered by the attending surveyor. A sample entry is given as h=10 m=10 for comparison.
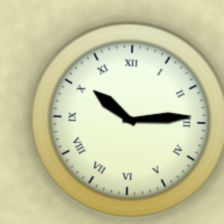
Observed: h=10 m=14
